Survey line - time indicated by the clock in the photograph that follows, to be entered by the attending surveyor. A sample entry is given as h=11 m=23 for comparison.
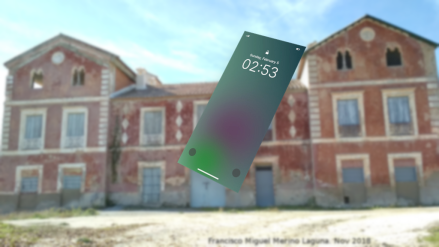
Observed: h=2 m=53
